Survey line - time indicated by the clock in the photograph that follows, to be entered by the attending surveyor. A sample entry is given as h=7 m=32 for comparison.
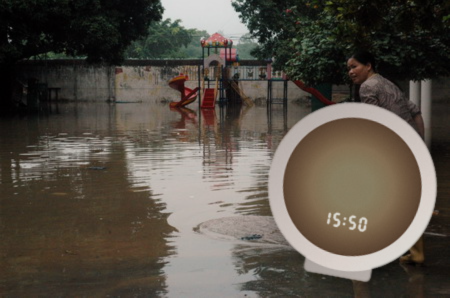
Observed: h=15 m=50
